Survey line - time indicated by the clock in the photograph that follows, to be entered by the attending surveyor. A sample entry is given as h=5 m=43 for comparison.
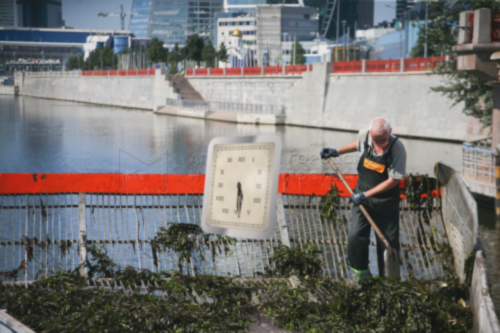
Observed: h=5 m=29
